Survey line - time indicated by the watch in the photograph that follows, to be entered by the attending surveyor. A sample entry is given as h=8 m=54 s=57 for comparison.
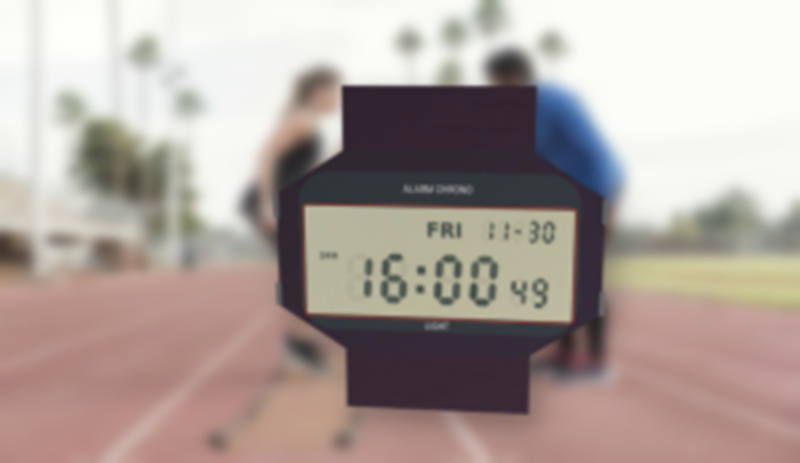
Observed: h=16 m=0 s=49
